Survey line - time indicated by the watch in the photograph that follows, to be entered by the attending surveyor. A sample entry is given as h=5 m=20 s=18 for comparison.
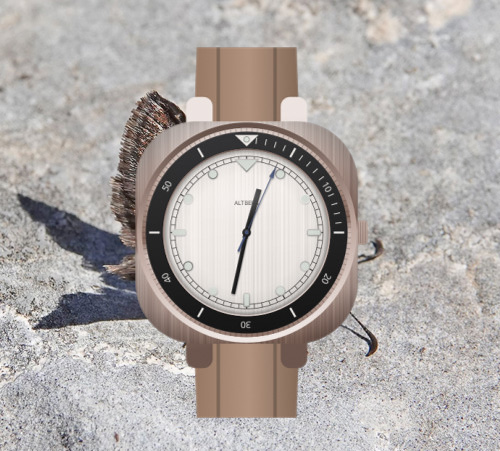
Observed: h=12 m=32 s=4
